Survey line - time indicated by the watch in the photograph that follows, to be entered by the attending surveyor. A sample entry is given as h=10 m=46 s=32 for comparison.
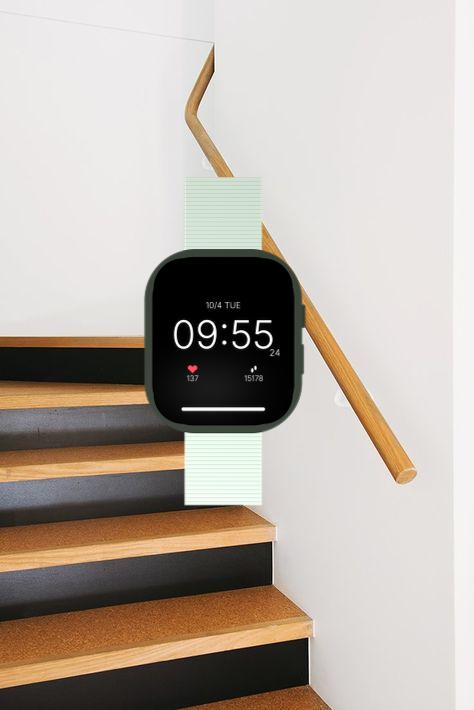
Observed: h=9 m=55 s=24
